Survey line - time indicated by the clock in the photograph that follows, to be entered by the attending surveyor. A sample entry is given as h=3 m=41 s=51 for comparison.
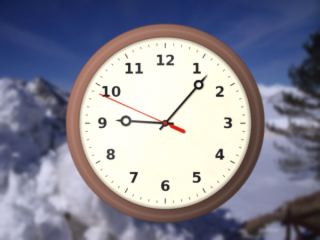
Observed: h=9 m=6 s=49
